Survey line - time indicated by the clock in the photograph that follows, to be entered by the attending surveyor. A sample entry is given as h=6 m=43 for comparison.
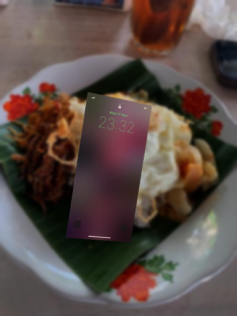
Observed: h=23 m=32
